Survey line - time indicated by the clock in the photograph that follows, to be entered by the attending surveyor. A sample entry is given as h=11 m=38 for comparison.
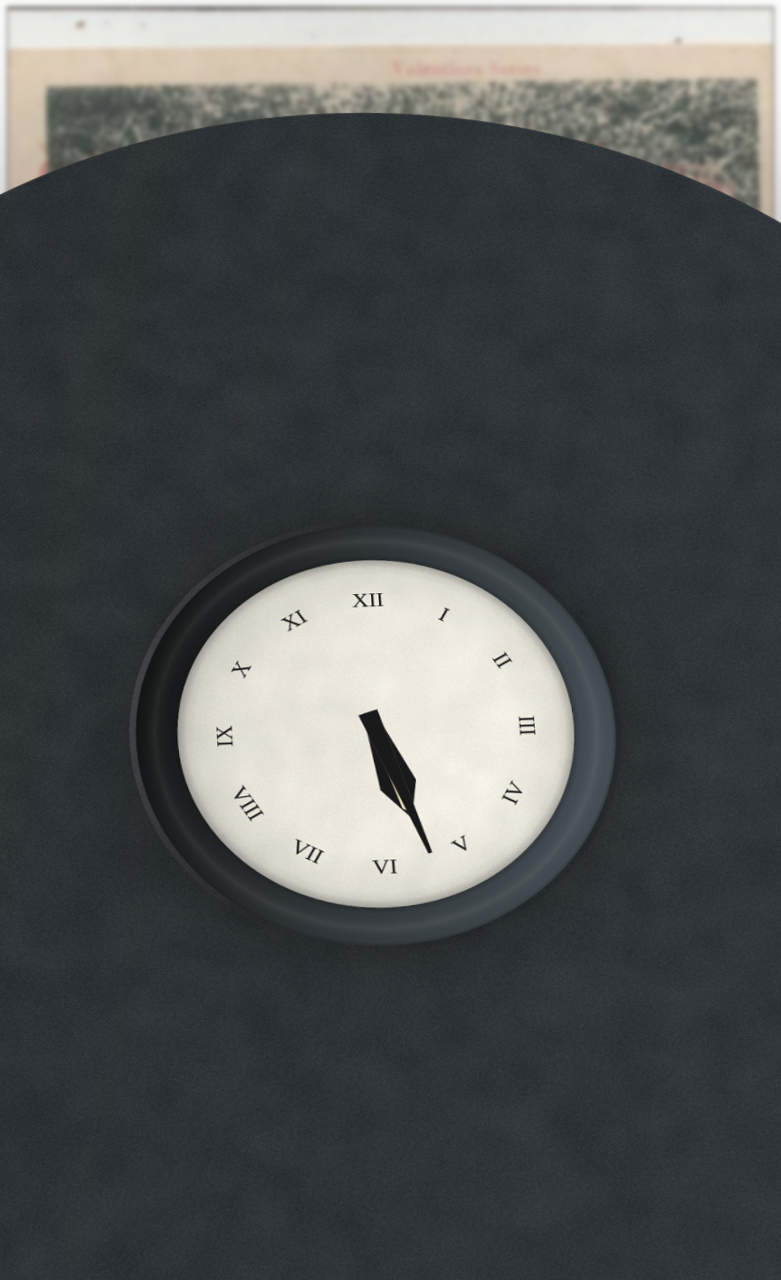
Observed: h=5 m=27
